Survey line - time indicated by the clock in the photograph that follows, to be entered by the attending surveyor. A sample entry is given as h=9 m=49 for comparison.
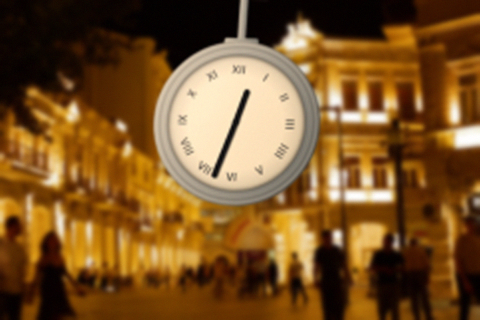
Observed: h=12 m=33
